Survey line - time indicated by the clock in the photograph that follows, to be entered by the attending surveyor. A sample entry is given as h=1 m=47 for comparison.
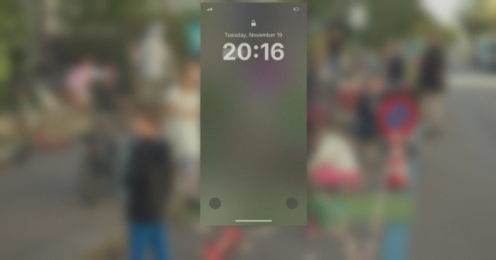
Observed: h=20 m=16
